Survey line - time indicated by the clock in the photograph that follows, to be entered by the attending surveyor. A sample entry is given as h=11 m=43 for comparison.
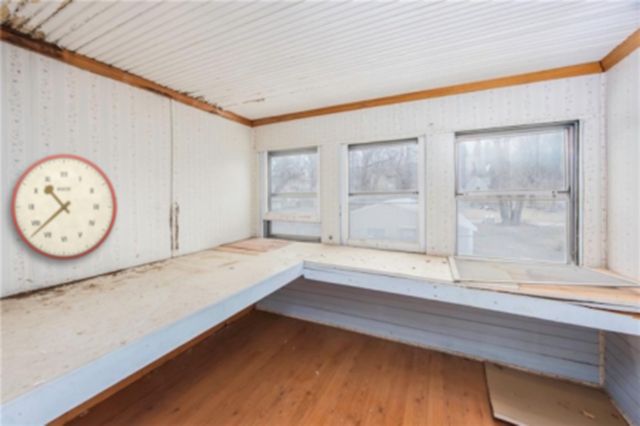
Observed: h=10 m=38
